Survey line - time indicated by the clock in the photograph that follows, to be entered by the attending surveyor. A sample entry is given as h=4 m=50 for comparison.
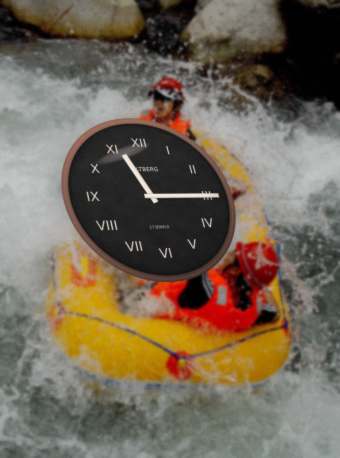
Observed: h=11 m=15
